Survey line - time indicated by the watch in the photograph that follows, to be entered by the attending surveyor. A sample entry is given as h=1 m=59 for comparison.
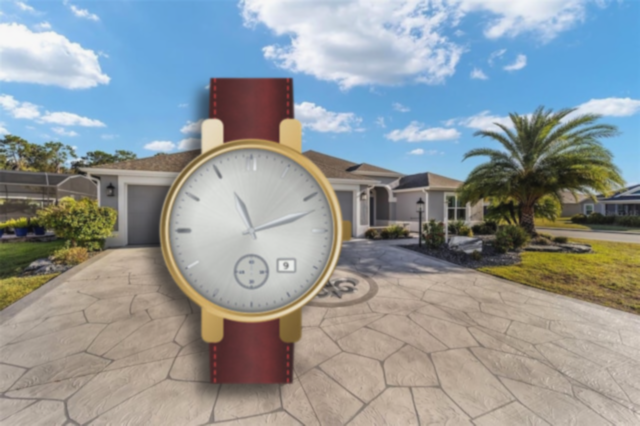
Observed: h=11 m=12
